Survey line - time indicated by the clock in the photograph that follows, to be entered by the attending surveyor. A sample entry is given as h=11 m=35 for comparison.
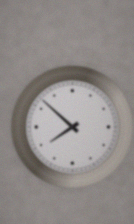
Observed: h=7 m=52
